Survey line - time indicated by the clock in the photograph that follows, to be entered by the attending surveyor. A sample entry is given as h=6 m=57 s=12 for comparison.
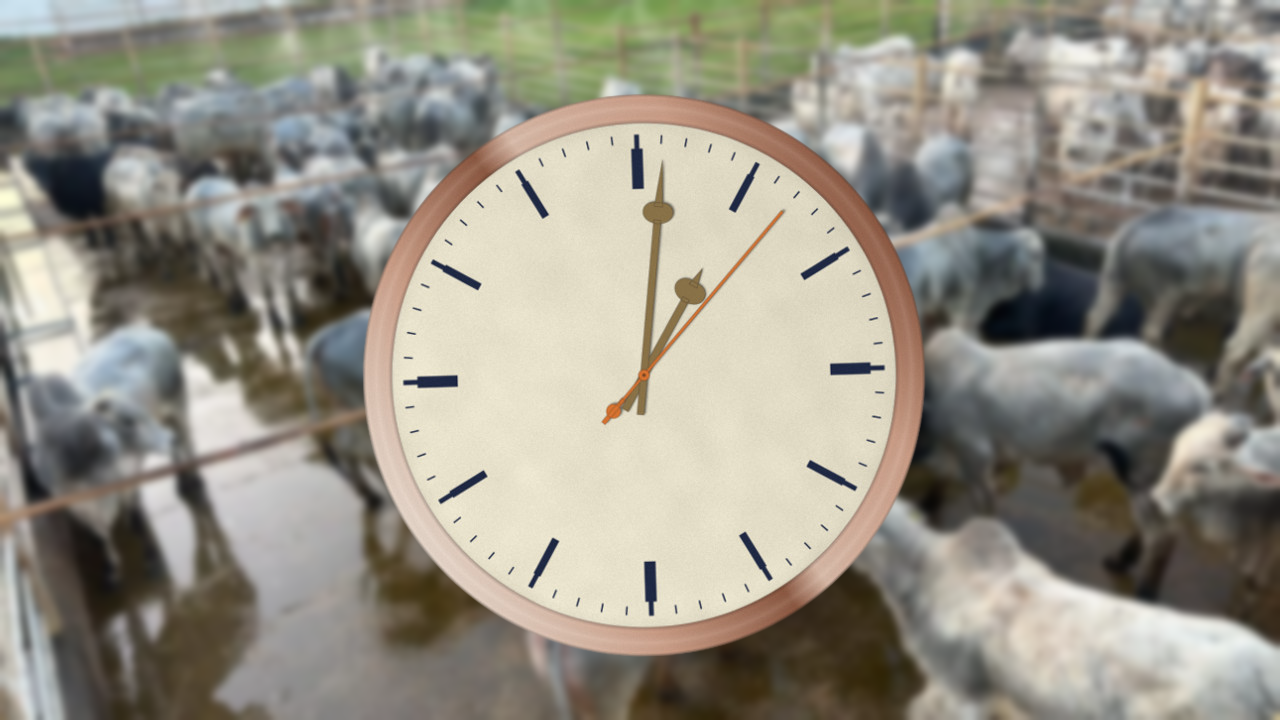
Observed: h=1 m=1 s=7
